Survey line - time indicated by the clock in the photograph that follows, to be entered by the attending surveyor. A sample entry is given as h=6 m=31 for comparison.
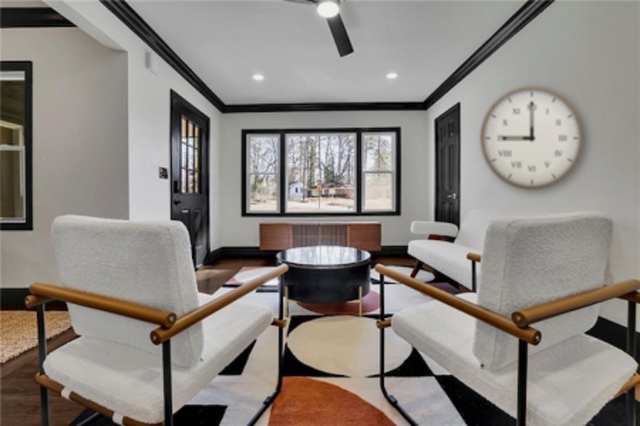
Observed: h=9 m=0
